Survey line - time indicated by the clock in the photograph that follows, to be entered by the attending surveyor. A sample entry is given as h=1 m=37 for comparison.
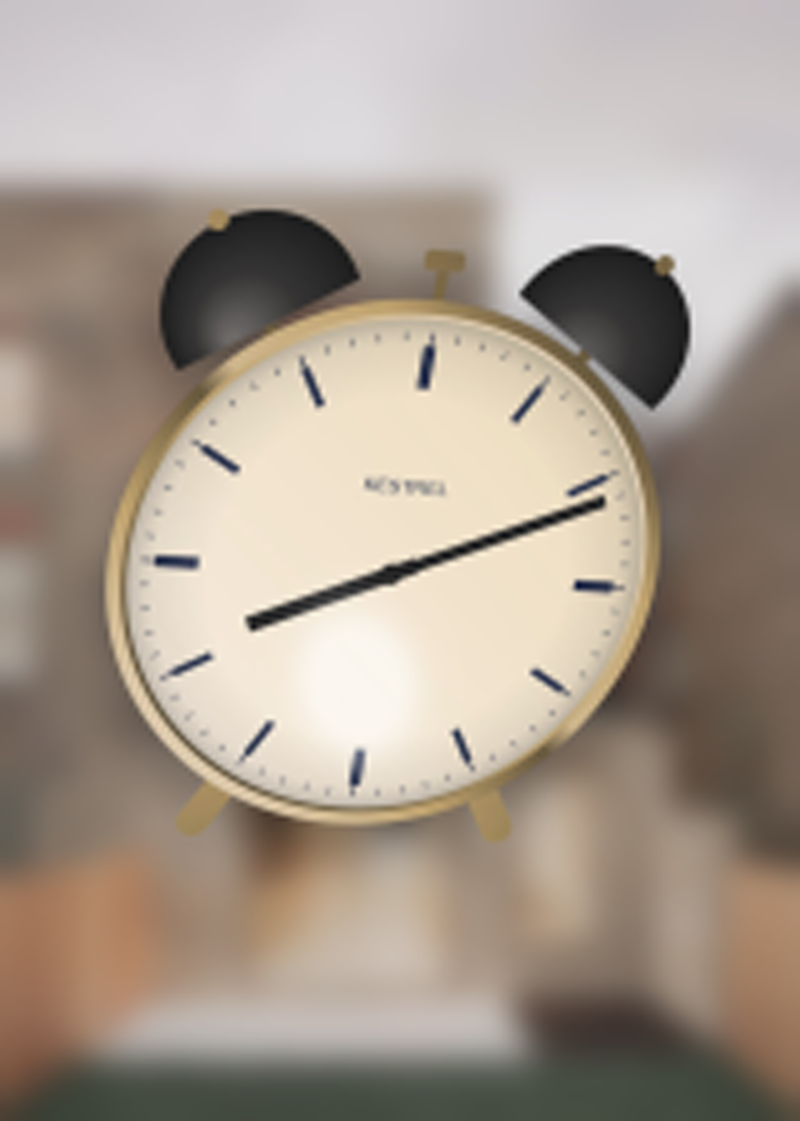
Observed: h=8 m=11
